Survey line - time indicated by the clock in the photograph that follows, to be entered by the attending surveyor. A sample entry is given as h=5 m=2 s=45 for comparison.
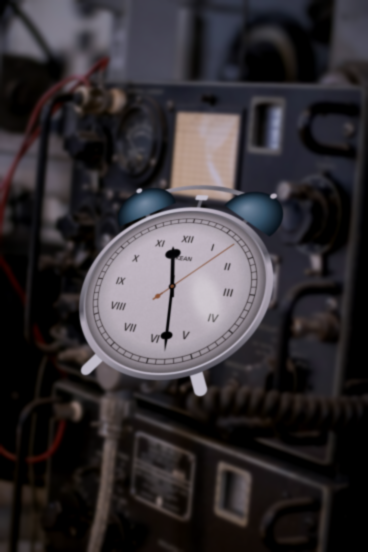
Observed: h=11 m=28 s=7
